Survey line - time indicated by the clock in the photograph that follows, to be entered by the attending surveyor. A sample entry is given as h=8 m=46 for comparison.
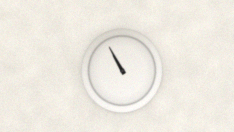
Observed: h=10 m=55
